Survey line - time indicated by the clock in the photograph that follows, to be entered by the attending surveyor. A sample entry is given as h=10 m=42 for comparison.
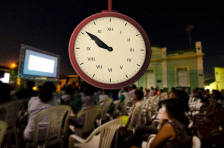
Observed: h=9 m=51
